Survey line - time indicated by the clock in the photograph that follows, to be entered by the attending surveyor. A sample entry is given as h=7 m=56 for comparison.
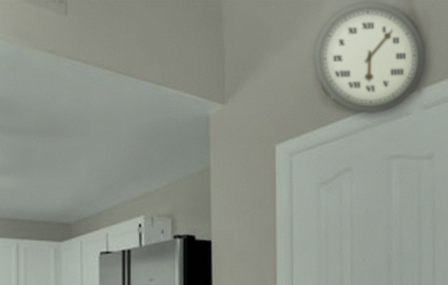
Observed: h=6 m=7
